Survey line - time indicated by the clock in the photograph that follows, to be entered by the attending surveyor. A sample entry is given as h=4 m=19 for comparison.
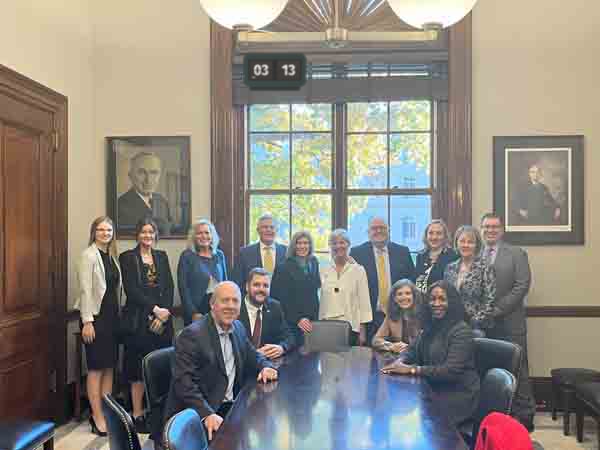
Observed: h=3 m=13
